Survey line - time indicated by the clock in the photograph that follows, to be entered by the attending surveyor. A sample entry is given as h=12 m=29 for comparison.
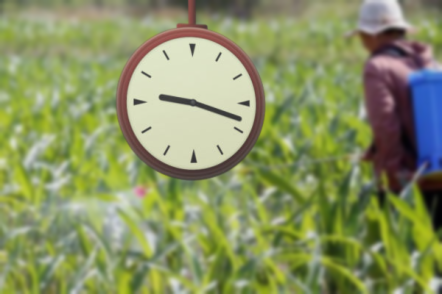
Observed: h=9 m=18
